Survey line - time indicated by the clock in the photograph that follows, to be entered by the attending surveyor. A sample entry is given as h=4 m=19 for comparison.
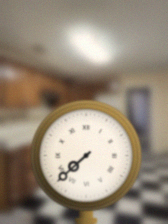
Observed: h=7 m=38
